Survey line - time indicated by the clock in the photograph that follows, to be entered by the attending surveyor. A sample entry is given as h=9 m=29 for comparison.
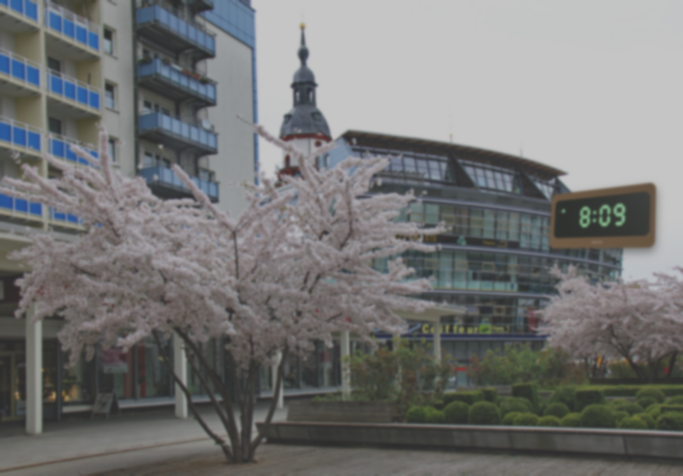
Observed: h=8 m=9
